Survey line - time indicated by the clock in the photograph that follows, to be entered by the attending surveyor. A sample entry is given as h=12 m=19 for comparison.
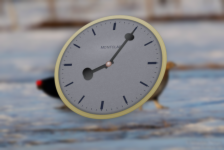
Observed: h=8 m=5
